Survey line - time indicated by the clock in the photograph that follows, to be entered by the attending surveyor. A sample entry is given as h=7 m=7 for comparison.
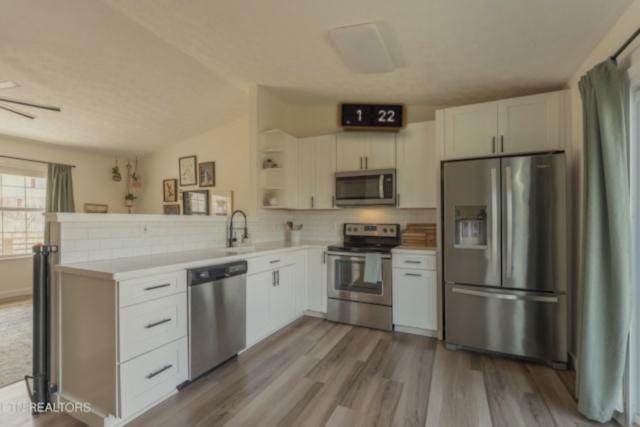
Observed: h=1 m=22
